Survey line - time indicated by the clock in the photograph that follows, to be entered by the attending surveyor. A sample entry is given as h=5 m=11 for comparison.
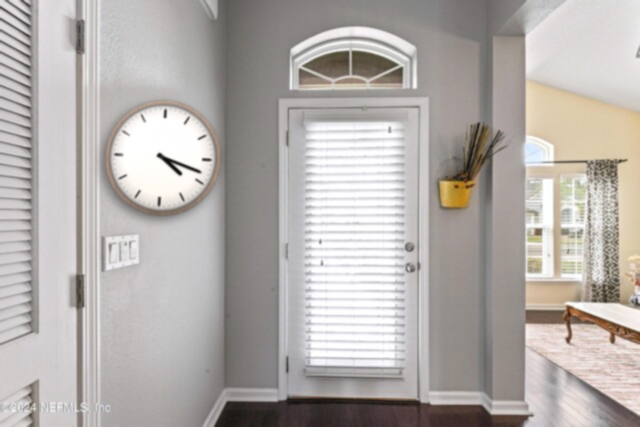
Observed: h=4 m=18
